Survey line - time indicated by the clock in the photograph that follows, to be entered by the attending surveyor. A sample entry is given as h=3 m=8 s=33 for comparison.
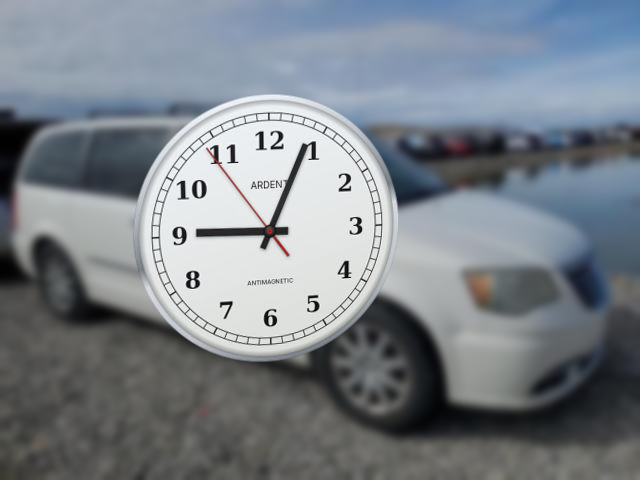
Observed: h=9 m=3 s=54
